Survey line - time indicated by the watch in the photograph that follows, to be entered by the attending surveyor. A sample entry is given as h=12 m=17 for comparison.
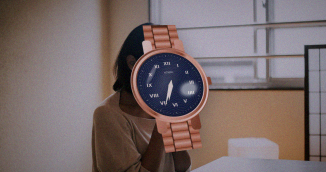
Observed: h=6 m=34
